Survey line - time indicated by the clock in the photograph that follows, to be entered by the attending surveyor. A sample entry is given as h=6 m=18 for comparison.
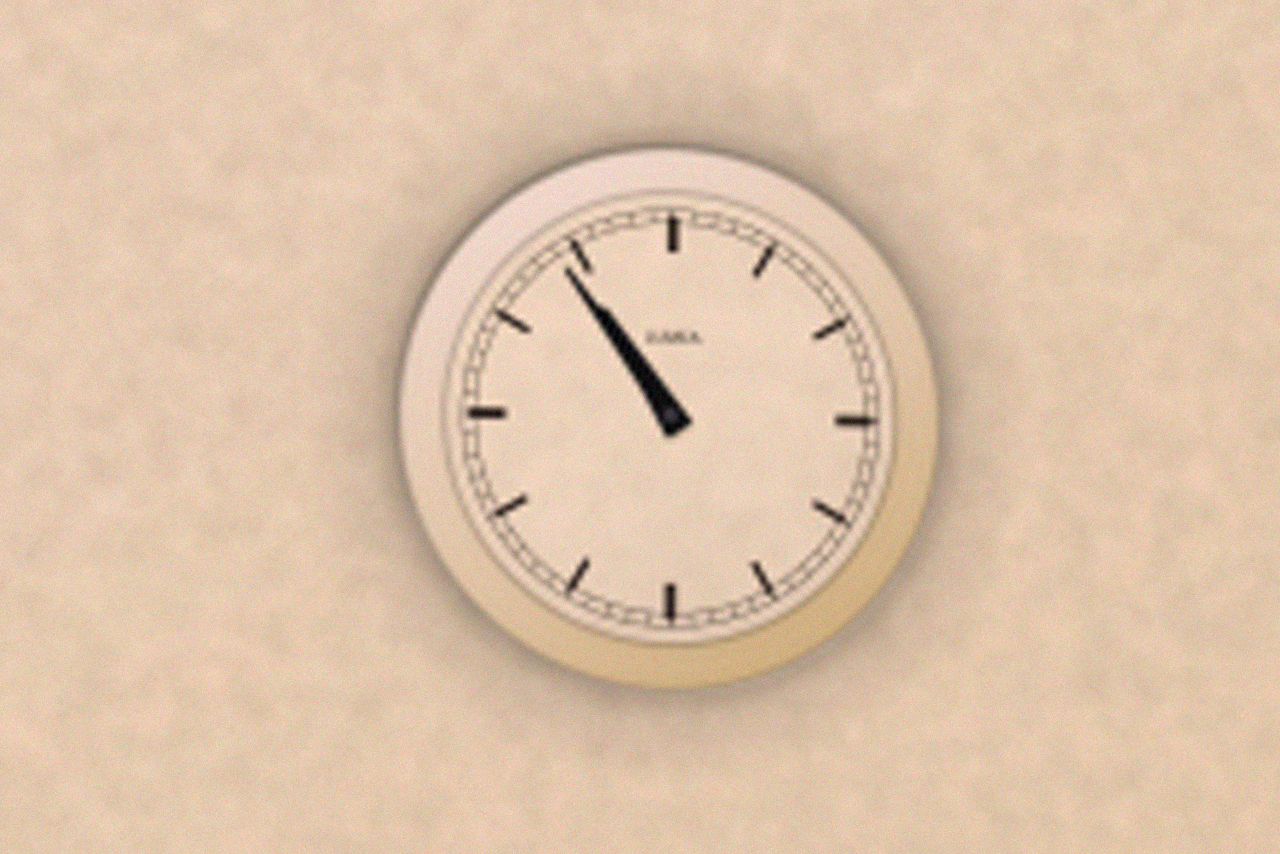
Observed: h=10 m=54
